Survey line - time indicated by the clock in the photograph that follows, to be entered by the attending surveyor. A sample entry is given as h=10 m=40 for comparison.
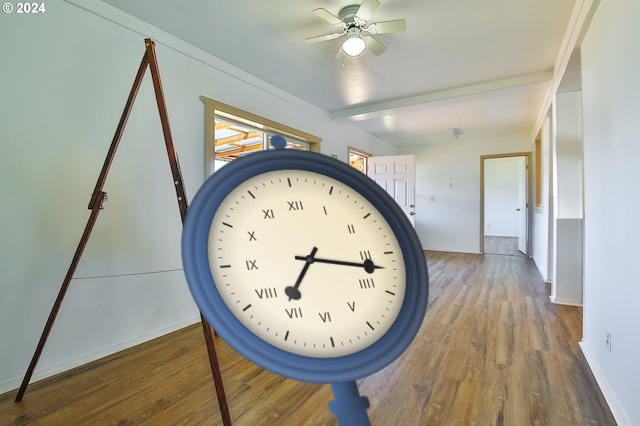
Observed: h=7 m=17
